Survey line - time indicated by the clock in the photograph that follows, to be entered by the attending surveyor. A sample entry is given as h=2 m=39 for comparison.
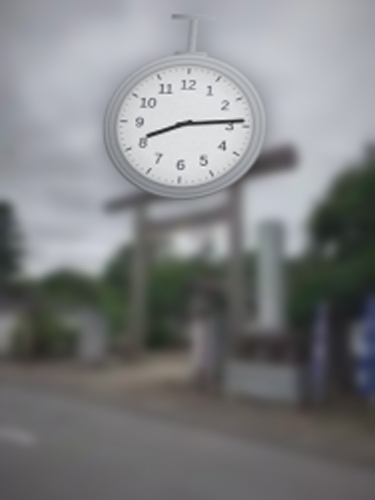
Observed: h=8 m=14
